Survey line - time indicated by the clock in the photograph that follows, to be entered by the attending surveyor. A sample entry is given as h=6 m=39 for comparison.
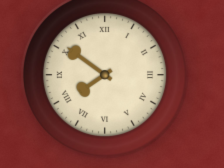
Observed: h=7 m=51
